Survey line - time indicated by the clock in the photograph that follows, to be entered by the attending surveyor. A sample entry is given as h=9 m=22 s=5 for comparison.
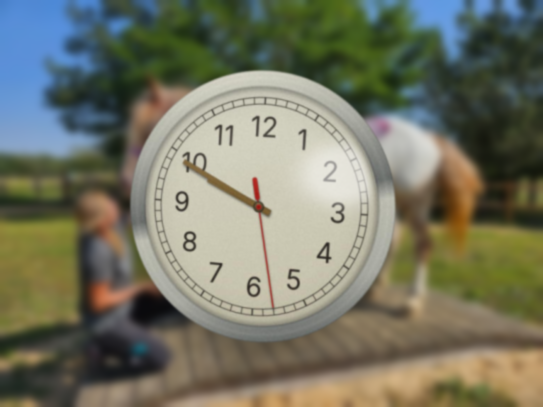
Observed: h=9 m=49 s=28
